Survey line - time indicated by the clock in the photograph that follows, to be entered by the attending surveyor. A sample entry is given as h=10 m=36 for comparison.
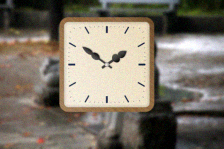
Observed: h=1 m=51
